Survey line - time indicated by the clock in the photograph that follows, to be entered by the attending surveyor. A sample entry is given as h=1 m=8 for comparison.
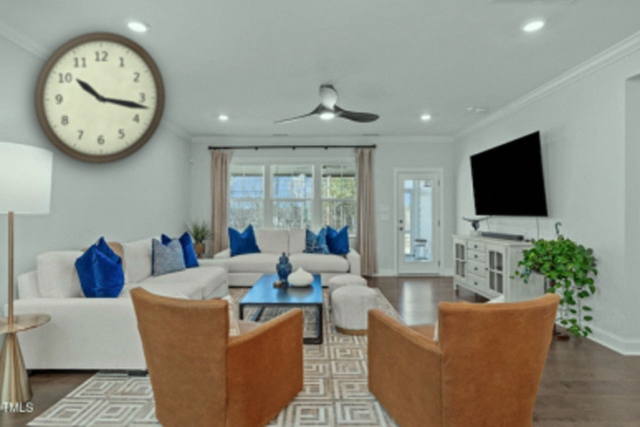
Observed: h=10 m=17
